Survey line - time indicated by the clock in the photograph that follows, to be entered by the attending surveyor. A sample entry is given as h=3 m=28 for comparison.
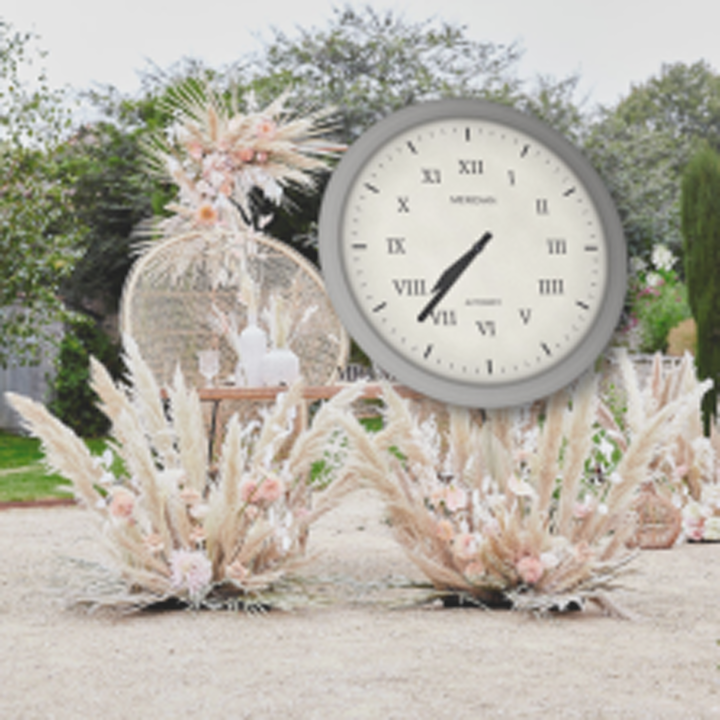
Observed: h=7 m=37
